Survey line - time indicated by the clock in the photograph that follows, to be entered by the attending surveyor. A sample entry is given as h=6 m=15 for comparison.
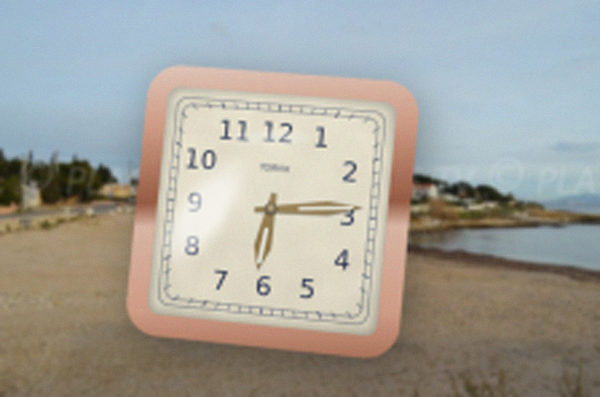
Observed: h=6 m=14
